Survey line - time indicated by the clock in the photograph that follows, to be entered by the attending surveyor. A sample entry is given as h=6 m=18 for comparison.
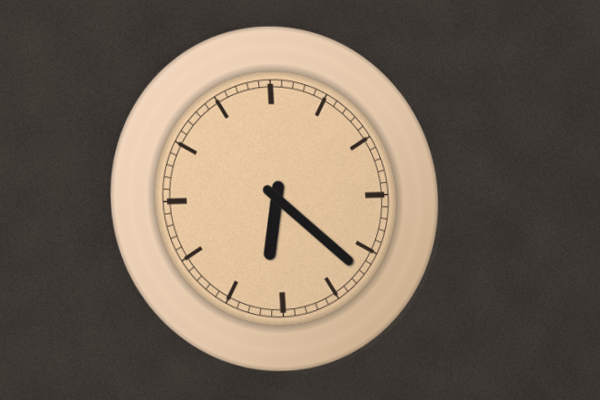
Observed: h=6 m=22
